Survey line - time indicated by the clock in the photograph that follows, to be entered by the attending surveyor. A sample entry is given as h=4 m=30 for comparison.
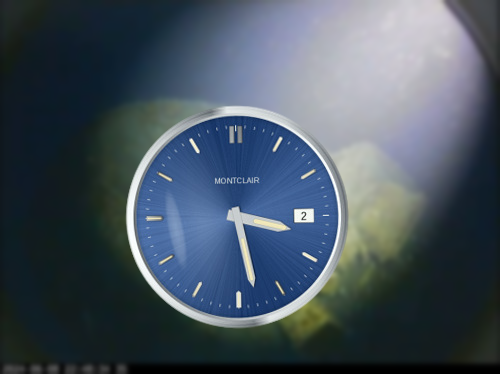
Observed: h=3 m=28
